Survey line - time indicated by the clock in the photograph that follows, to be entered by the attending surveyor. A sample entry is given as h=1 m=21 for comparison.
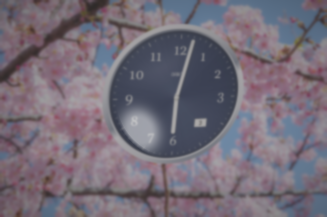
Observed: h=6 m=2
